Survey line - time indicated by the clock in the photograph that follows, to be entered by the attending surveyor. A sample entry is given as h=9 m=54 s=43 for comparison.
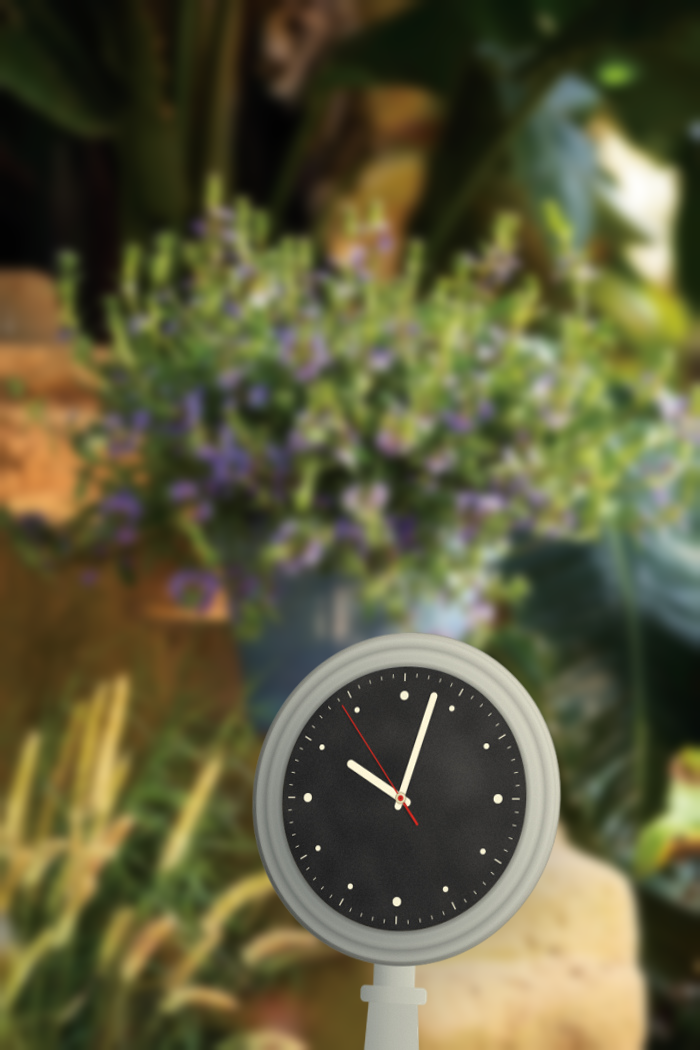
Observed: h=10 m=2 s=54
